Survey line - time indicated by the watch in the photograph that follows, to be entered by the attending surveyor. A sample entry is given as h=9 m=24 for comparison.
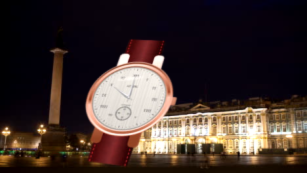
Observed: h=10 m=0
